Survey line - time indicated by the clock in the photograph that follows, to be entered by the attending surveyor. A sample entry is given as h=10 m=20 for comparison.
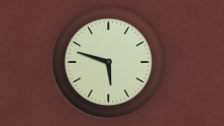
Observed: h=5 m=48
